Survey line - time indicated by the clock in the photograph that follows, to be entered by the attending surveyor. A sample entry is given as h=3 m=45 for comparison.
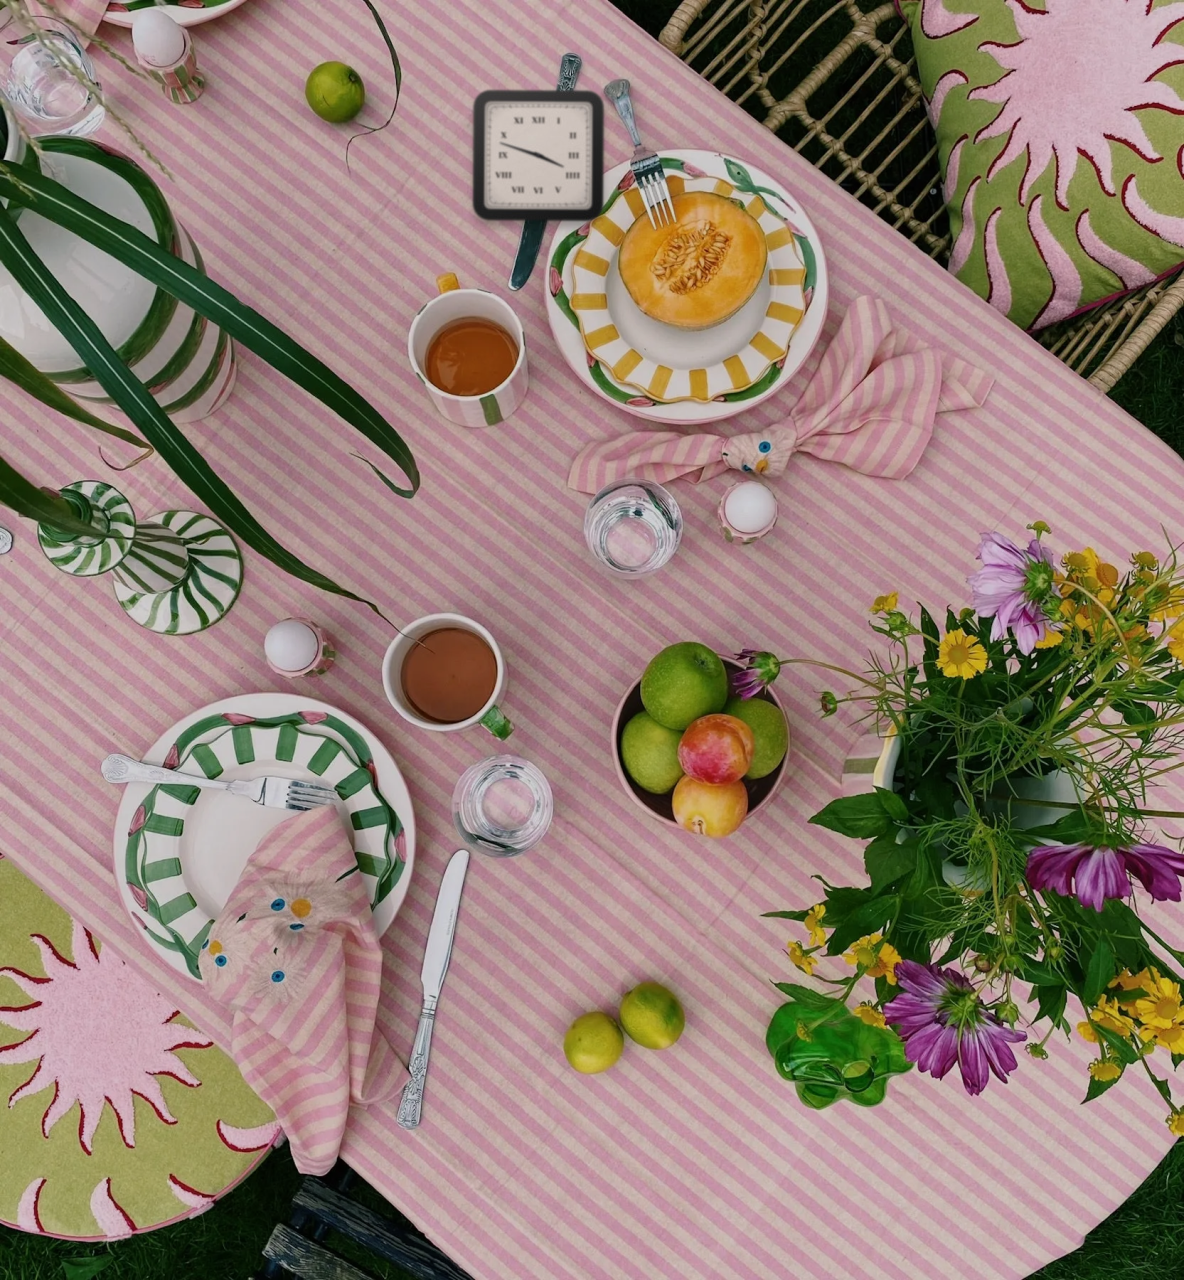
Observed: h=3 m=48
